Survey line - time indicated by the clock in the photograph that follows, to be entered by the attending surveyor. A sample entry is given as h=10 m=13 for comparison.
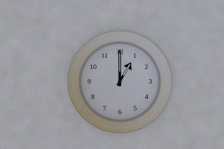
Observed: h=1 m=0
